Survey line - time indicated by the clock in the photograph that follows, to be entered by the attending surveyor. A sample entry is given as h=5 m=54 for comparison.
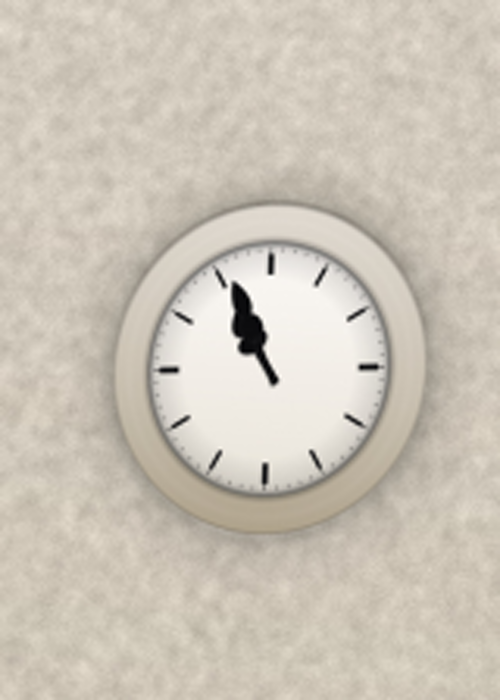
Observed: h=10 m=56
